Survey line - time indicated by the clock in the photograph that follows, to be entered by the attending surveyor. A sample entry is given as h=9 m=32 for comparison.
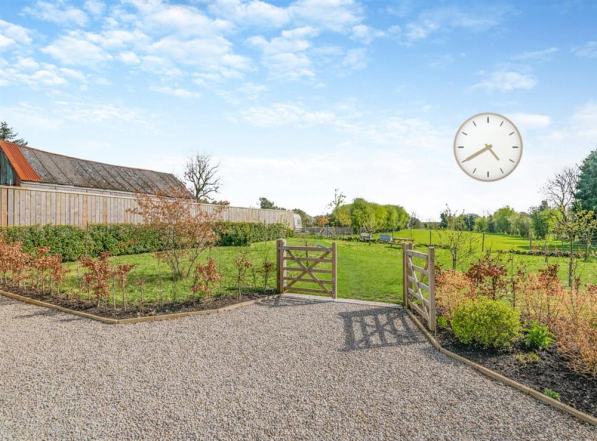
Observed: h=4 m=40
